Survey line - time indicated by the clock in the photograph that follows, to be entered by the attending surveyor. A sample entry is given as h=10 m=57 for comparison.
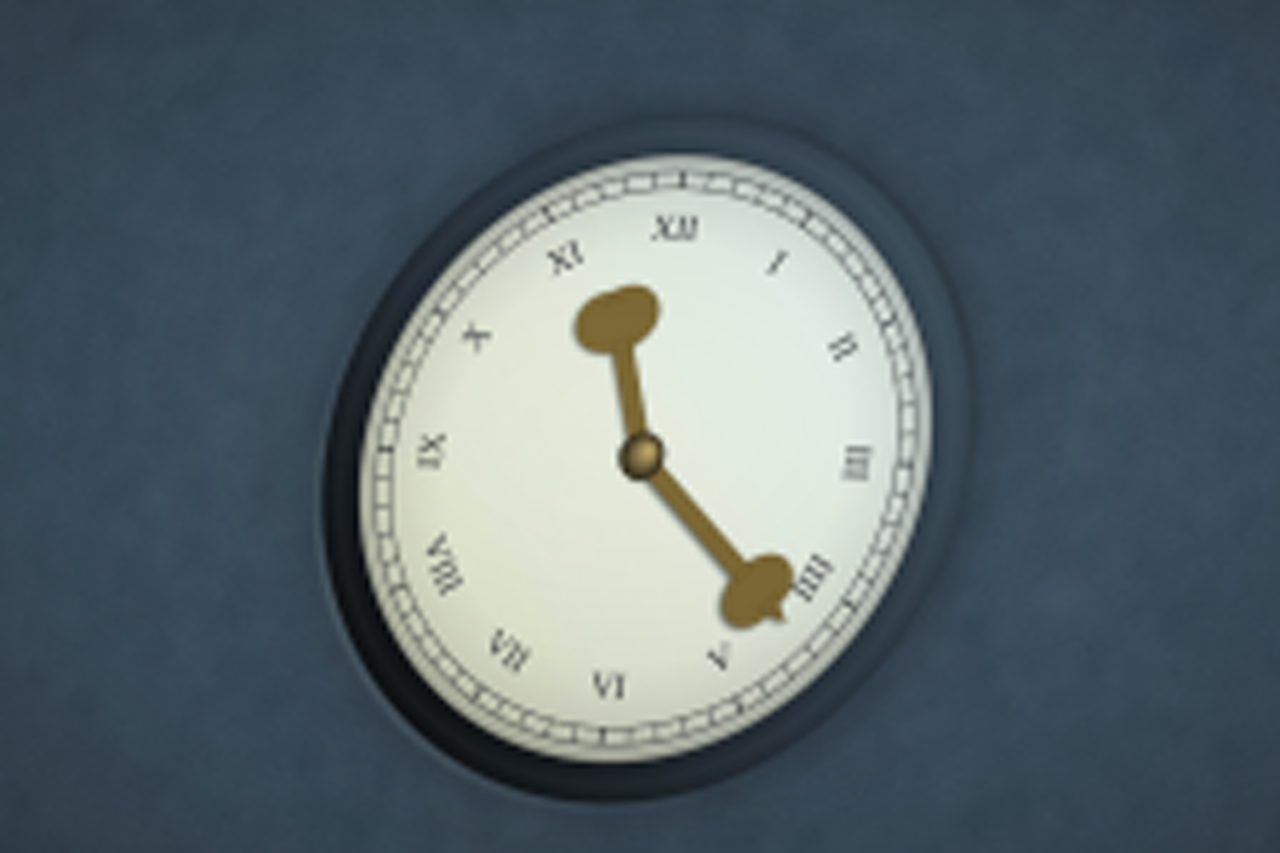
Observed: h=11 m=22
